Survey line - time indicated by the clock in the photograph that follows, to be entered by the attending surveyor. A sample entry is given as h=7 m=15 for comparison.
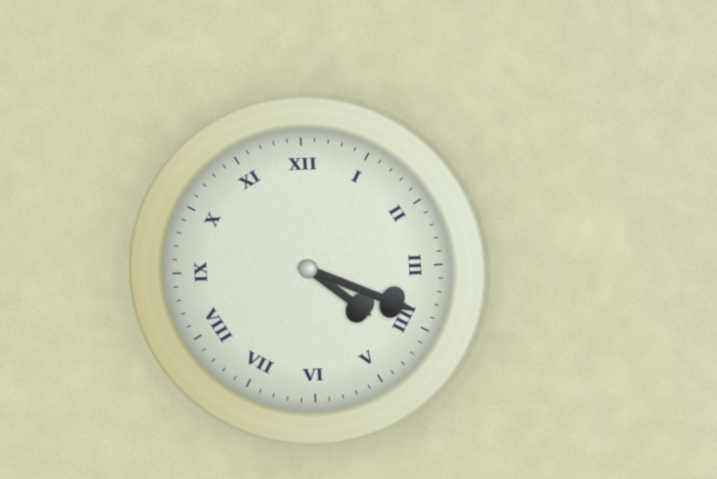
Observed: h=4 m=19
